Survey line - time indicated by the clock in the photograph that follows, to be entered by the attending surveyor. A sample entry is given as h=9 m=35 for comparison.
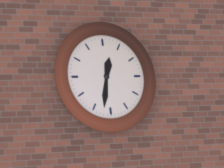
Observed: h=12 m=32
